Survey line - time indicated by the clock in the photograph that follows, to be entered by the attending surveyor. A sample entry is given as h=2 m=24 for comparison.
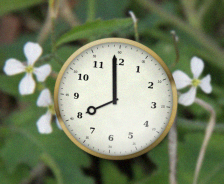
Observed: h=7 m=59
